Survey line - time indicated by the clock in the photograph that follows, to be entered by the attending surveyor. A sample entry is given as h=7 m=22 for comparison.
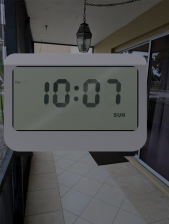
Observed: h=10 m=7
